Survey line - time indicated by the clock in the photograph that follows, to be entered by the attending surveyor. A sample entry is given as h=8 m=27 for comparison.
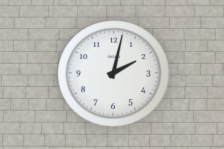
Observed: h=2 m=2
